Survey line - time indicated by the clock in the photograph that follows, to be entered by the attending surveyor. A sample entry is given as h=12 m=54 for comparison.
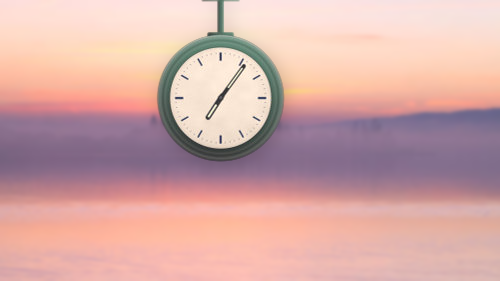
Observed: h=7 m=6
